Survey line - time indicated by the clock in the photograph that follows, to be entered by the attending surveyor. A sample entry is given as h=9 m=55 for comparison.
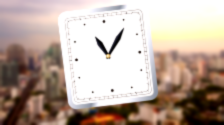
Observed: h=11 m=6
